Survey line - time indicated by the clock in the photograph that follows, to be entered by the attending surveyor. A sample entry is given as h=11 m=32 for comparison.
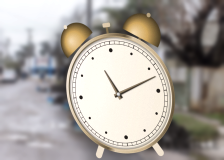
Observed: h=11 m=12
